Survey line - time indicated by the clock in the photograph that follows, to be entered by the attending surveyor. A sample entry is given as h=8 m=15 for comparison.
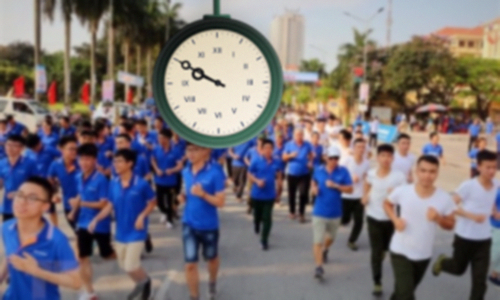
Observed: h=9 m=50
